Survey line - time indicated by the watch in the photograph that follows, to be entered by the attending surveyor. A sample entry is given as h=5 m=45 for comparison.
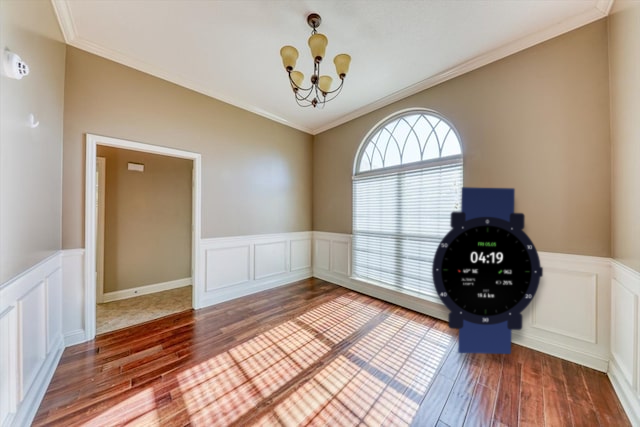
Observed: h=4 m=19
